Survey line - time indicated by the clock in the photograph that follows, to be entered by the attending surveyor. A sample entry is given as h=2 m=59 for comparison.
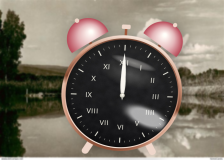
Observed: h=12 m=0
